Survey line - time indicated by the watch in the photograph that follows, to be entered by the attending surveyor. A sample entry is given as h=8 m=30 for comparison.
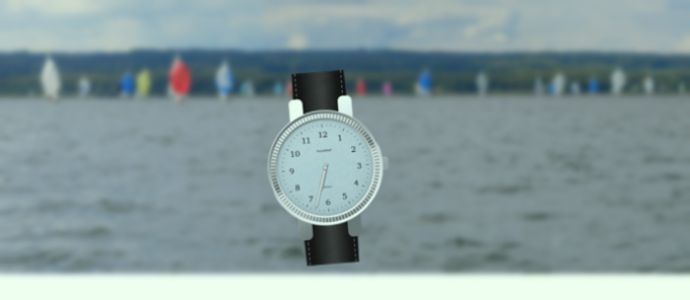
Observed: h=6 m=33
